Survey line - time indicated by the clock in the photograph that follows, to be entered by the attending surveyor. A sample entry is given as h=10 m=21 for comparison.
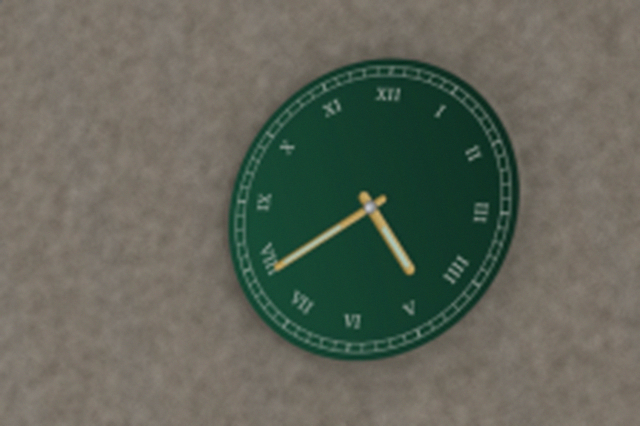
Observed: h=4 m=39
